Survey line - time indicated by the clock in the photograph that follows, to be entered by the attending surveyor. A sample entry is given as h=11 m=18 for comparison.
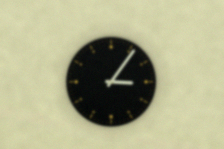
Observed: h=3 m=6
